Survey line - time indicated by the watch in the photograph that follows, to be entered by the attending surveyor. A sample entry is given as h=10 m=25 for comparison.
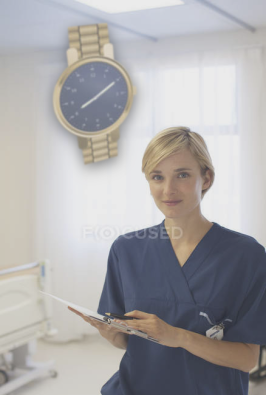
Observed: h=8 m=10
